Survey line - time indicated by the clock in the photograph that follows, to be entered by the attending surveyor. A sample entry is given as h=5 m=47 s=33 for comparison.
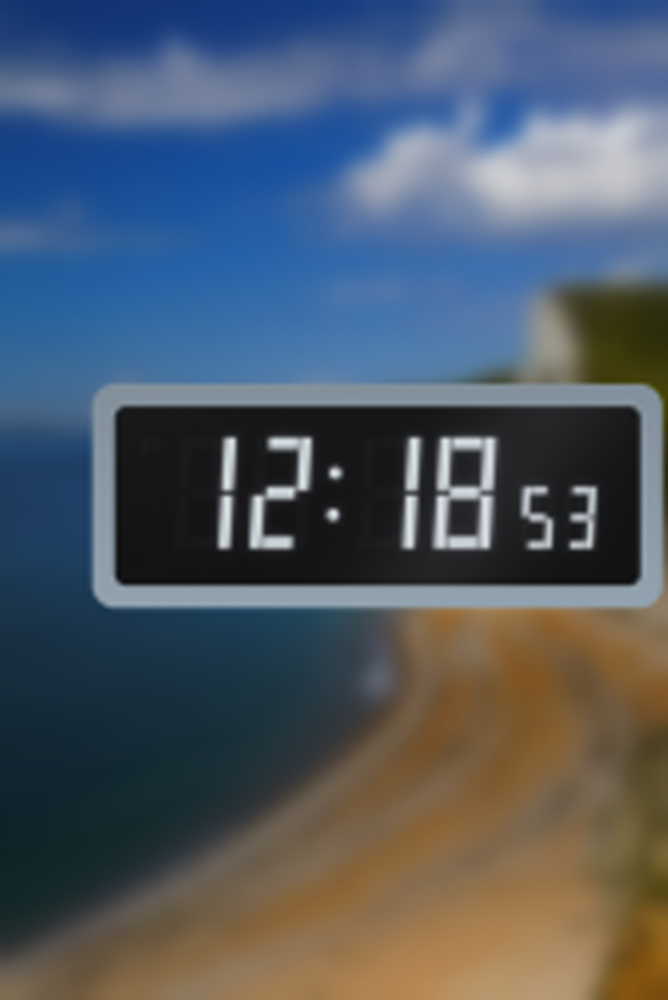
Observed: h=12 m=18 s=53
